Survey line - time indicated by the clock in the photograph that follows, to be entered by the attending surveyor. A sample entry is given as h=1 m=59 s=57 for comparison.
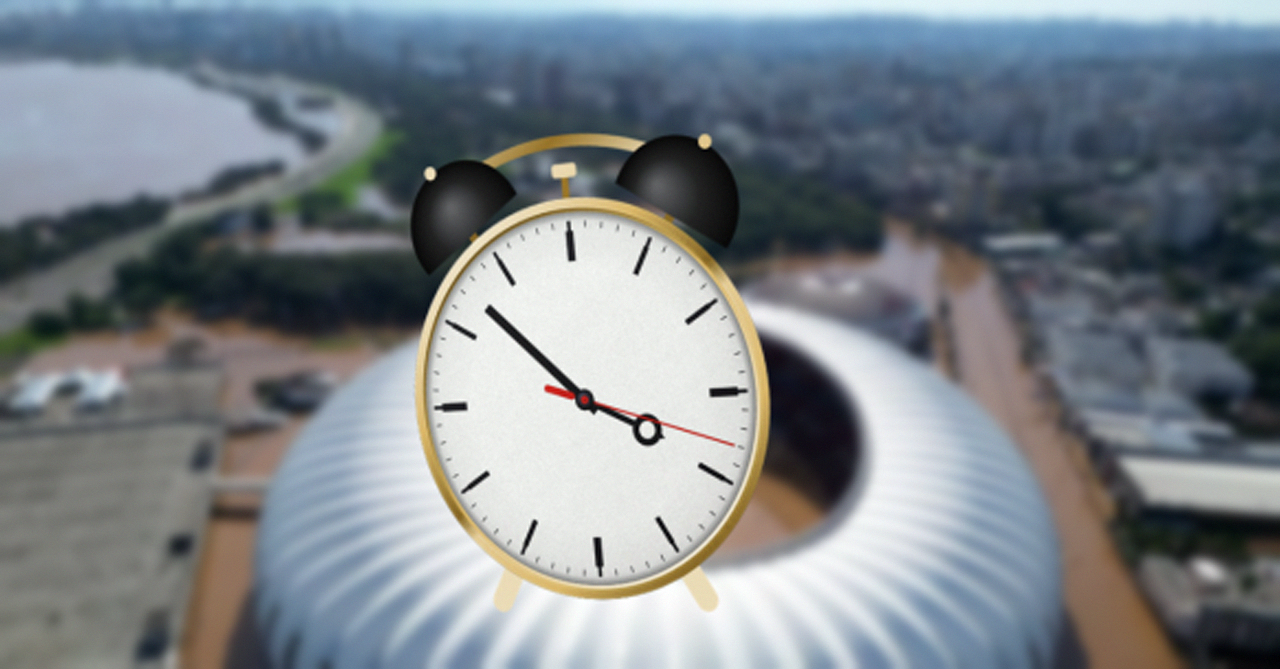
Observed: h=3 m=52 s=18
